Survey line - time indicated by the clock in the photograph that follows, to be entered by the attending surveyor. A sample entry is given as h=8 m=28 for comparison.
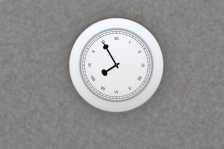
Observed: h=7 m=55
